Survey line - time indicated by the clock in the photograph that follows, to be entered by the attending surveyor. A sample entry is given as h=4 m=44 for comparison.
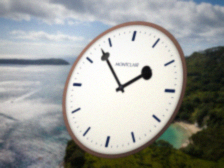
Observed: h=1 m=53
